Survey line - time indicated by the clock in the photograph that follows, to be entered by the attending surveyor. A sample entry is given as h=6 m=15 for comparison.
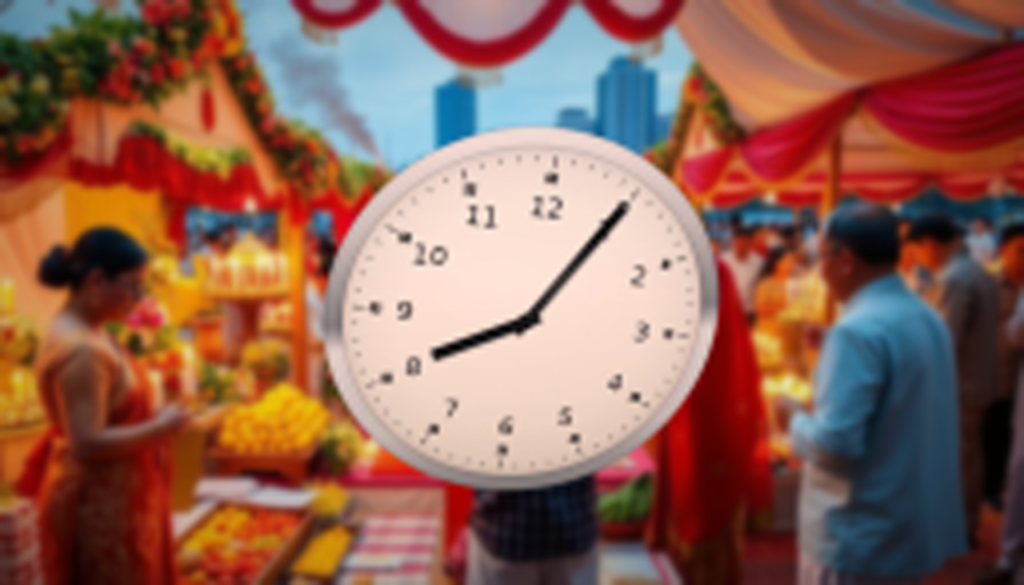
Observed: h=8 m=5
